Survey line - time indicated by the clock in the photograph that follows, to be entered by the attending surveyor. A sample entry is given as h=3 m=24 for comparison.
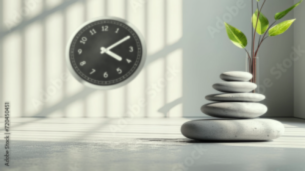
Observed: h=4 m=10
